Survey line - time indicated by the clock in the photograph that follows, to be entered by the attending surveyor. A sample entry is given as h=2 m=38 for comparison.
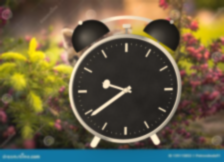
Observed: h=9 m=39
